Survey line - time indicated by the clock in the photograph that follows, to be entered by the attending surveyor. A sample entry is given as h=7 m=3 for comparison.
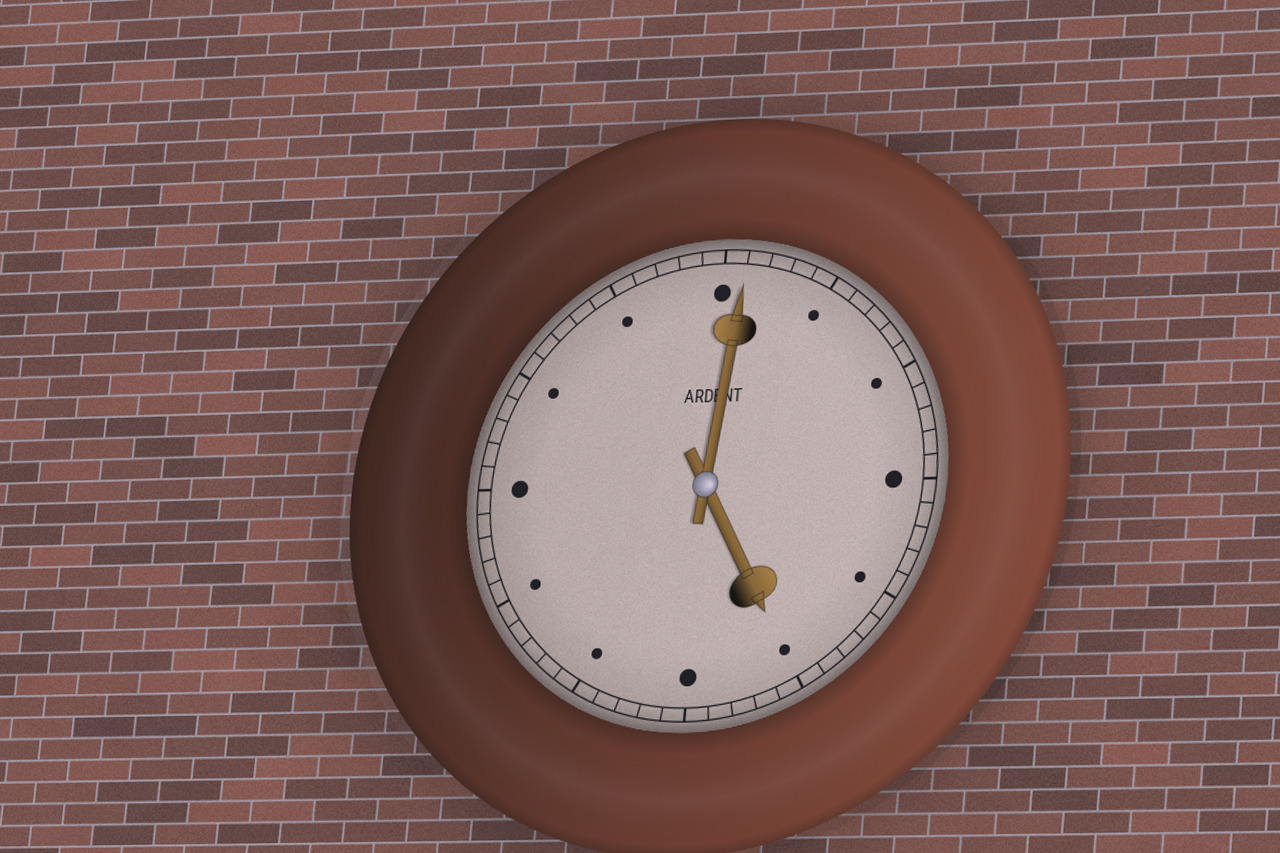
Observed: h=5 m=1
